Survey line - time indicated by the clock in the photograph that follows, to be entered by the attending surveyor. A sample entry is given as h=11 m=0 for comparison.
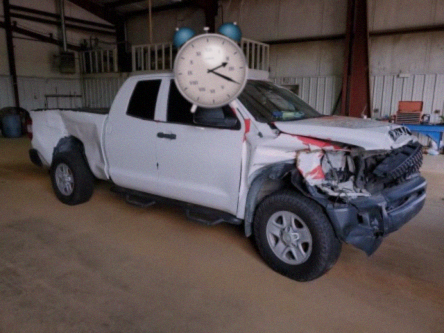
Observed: h=2 m=20
